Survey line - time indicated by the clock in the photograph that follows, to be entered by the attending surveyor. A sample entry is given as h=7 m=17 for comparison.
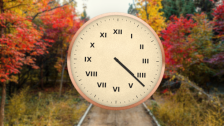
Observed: h=4 m=22
